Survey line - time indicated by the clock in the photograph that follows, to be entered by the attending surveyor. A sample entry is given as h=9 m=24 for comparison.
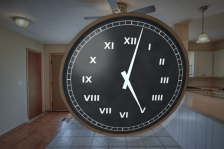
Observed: h=5 m=2
